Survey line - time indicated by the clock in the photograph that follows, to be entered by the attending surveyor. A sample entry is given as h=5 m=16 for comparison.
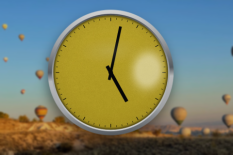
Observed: h=5 m=2
